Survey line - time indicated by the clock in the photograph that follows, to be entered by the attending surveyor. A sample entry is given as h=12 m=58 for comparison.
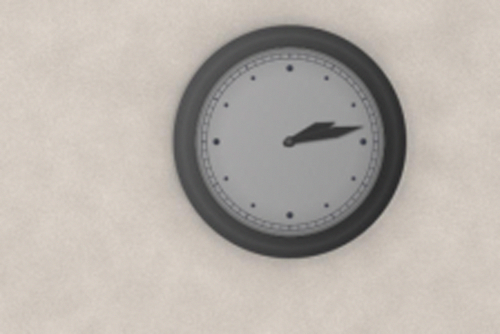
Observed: h=2 m=13
